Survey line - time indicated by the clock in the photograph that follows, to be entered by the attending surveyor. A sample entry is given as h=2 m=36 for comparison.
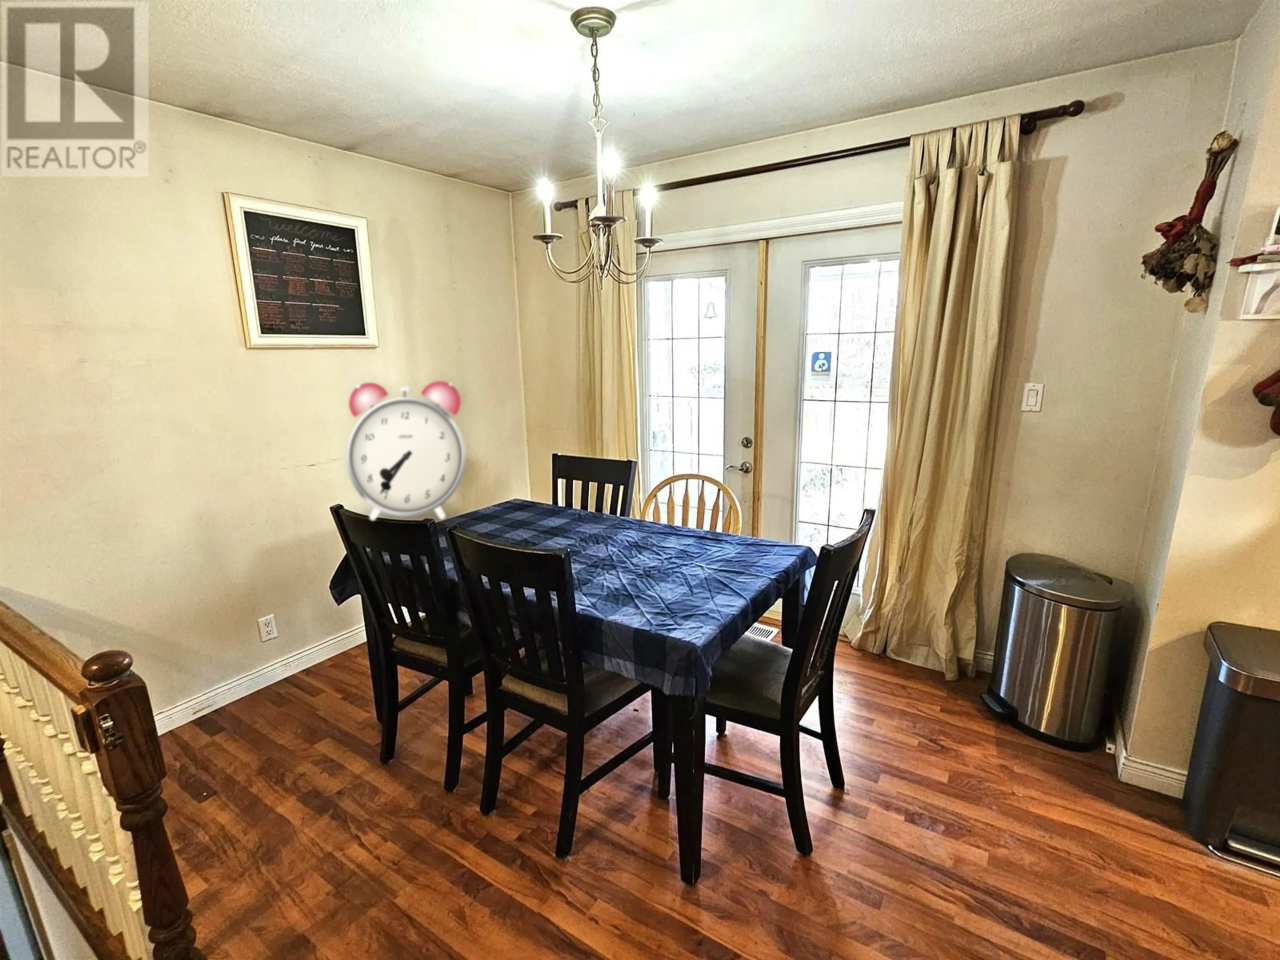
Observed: h=7 m=36
